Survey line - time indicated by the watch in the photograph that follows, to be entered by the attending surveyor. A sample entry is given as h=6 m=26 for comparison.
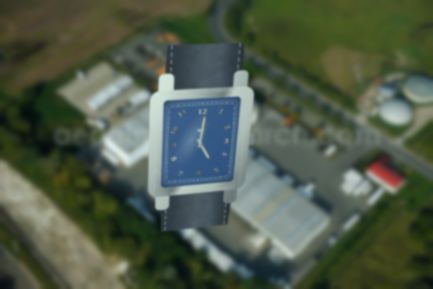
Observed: h=5 m=1
